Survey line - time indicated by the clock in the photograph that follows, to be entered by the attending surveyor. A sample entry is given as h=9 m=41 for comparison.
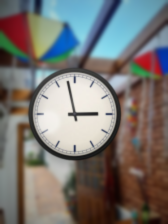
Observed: h=2 m=58
